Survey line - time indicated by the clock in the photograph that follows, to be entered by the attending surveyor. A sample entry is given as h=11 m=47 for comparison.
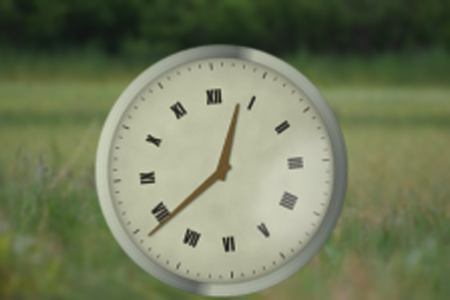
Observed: h=12 m=39
